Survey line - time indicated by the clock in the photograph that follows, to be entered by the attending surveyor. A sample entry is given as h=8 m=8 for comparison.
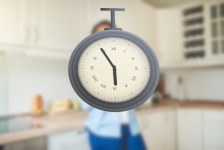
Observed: h=5 m=55
